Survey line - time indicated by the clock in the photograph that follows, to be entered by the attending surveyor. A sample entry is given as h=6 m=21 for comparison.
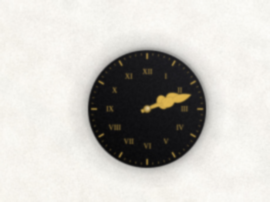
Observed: h=2 m=12
